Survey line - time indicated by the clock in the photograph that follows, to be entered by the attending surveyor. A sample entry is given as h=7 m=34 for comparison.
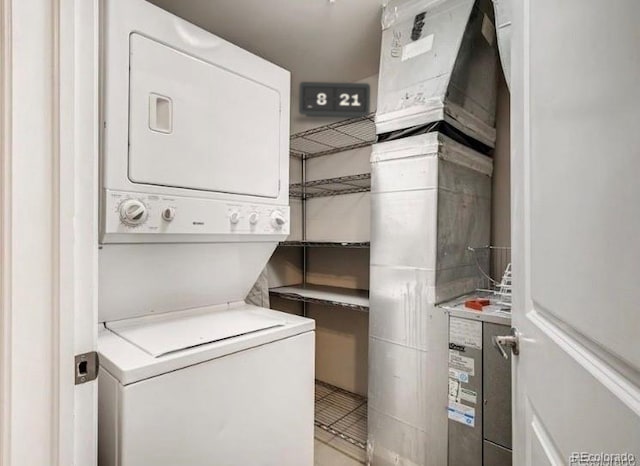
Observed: h=8 m=21
